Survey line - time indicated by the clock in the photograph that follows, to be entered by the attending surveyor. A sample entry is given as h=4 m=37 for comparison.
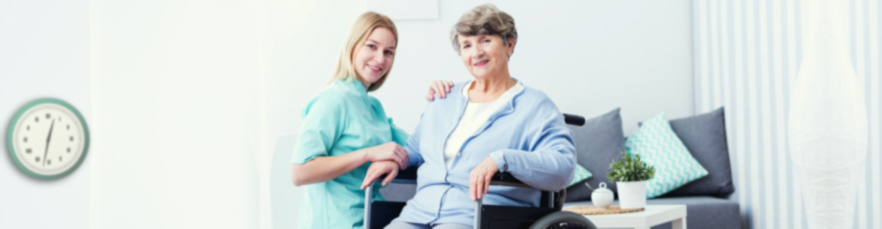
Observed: h=12 m=32
